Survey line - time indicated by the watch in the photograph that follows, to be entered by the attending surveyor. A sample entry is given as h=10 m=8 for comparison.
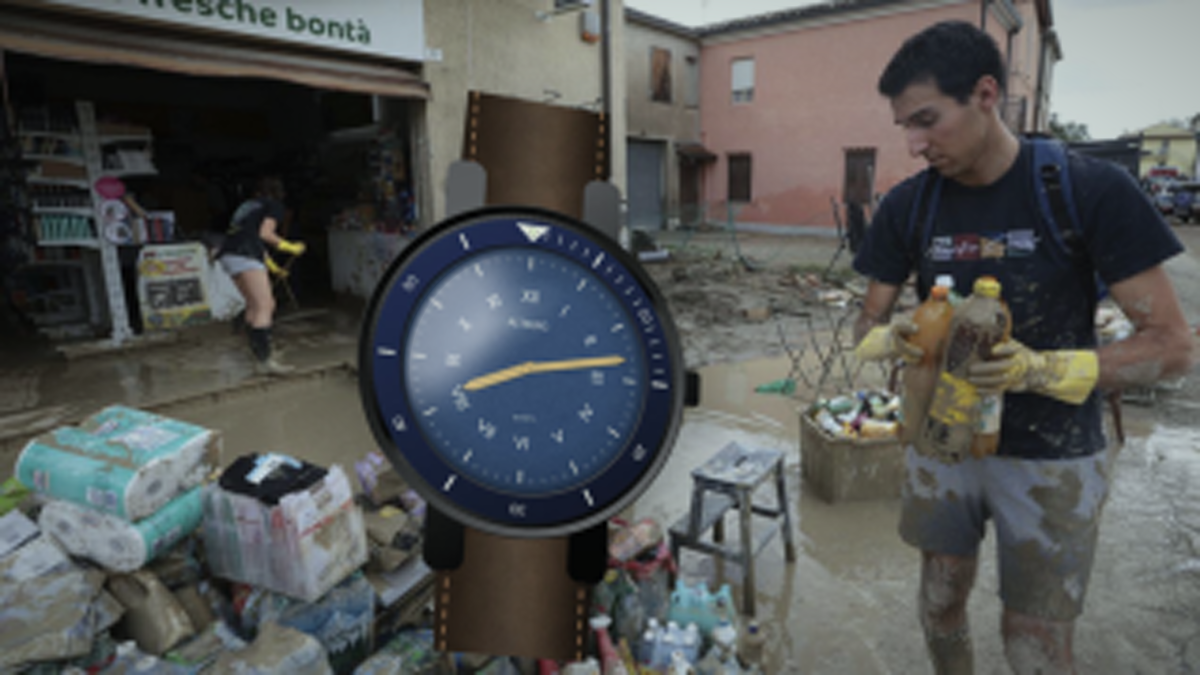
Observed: h=8 m=13
